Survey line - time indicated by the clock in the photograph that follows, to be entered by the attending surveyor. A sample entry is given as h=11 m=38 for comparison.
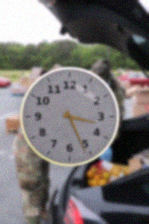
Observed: h=3 m=26
